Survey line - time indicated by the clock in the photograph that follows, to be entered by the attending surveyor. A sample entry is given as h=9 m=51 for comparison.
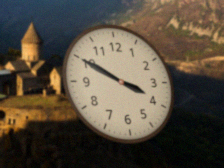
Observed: h=3 m=50
